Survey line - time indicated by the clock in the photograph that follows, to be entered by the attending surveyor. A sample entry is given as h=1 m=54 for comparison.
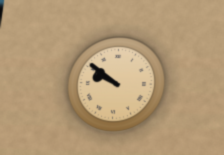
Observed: h=9 m=51
